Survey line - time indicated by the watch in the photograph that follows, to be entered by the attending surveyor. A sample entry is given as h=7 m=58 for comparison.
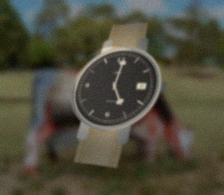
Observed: h=5 m=1
